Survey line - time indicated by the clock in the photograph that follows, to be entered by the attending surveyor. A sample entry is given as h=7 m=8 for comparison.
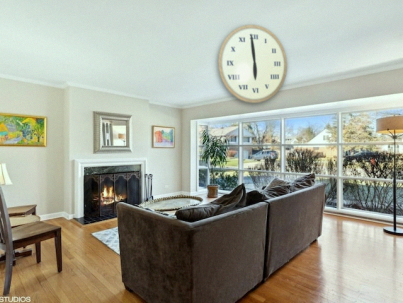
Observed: h=5 m=59
